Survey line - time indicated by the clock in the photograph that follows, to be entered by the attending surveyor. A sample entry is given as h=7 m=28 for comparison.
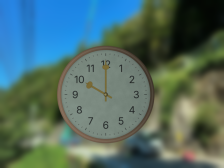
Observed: h=10 m=0
